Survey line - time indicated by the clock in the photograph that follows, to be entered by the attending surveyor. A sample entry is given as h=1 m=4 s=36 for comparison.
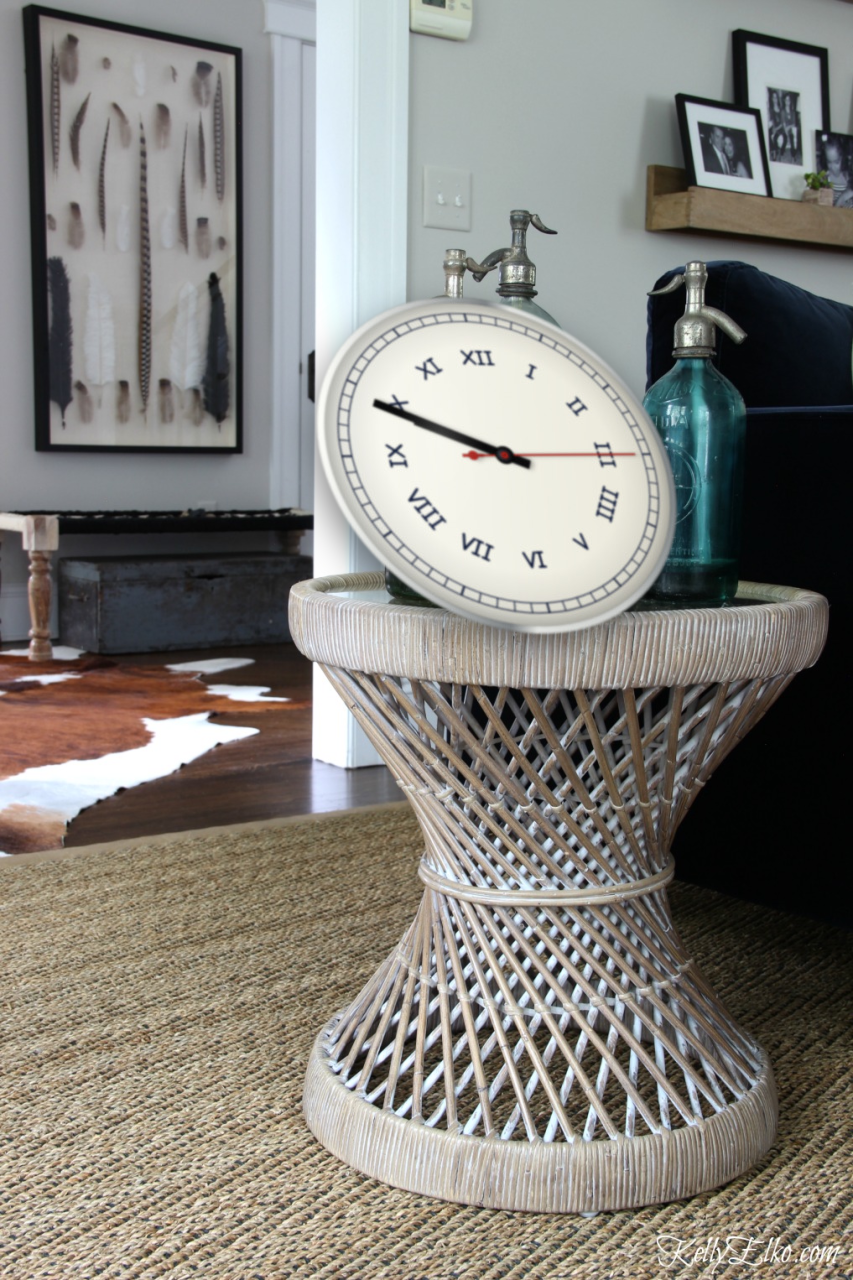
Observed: h=9 m=49 s=15
